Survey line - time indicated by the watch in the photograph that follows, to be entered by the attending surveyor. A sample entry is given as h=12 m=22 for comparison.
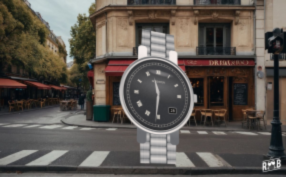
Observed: h=11 m=31
